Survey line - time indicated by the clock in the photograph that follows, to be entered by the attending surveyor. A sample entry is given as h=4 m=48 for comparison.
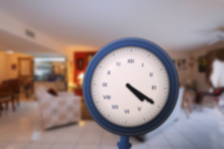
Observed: h=4 m=20
